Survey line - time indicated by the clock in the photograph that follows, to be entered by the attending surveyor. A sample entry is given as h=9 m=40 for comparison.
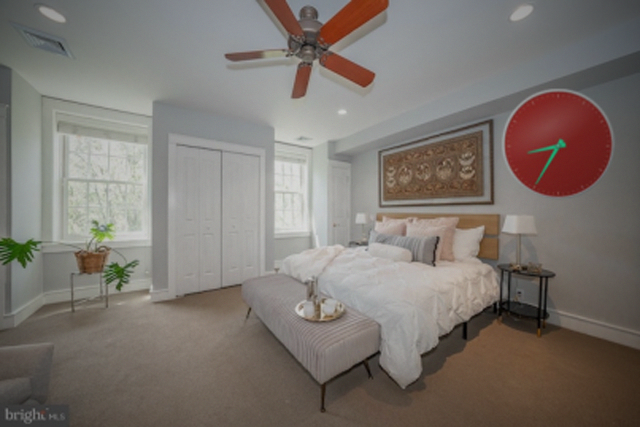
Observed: h=8 m=35
